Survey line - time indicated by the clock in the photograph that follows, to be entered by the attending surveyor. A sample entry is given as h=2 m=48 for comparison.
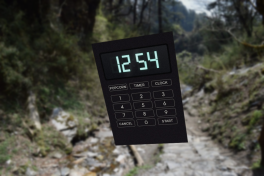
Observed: h=12 m=54
